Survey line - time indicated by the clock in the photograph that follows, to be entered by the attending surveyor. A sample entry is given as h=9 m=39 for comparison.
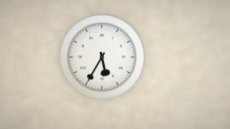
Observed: h=5 m=35
